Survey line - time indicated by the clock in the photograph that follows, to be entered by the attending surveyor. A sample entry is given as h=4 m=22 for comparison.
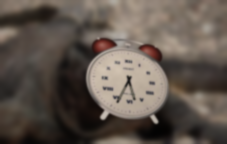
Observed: h=5 m=34
